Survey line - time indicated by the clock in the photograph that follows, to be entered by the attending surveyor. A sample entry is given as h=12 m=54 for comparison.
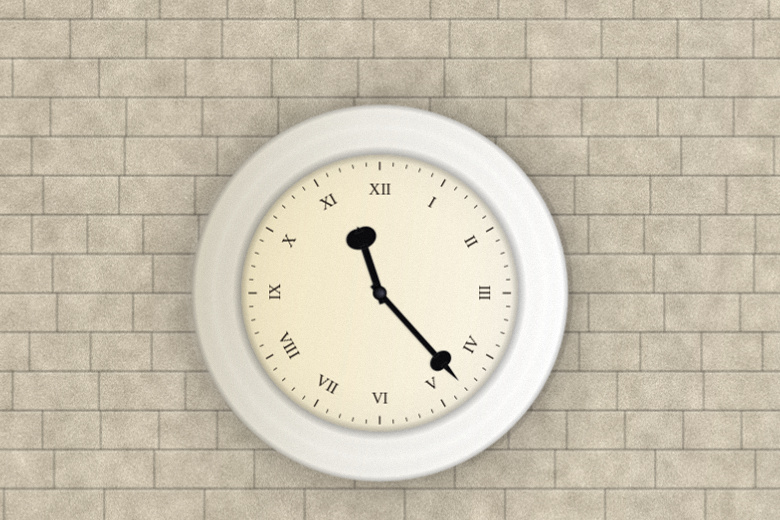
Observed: h=11 m=23
